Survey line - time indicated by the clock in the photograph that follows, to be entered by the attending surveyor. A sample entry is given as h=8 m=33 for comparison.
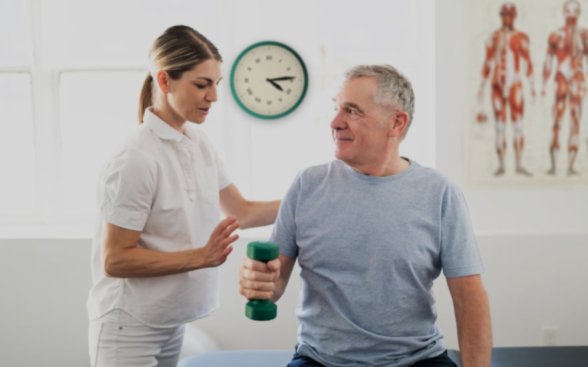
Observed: h=4 m=14
